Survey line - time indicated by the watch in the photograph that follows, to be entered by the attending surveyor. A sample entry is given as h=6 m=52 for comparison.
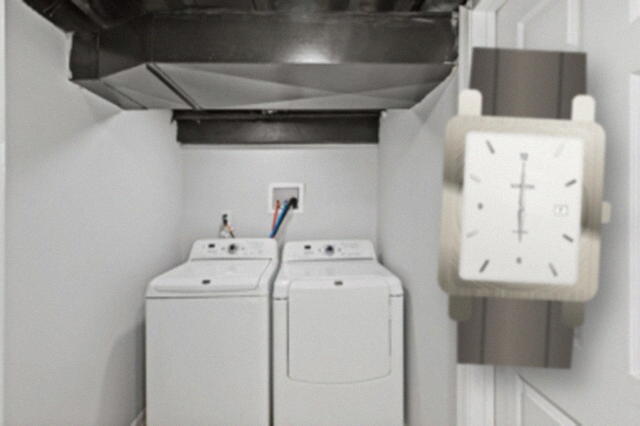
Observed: h=6 m=0
